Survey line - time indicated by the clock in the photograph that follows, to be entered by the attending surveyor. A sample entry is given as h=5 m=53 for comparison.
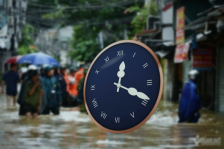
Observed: h=12 m=19
